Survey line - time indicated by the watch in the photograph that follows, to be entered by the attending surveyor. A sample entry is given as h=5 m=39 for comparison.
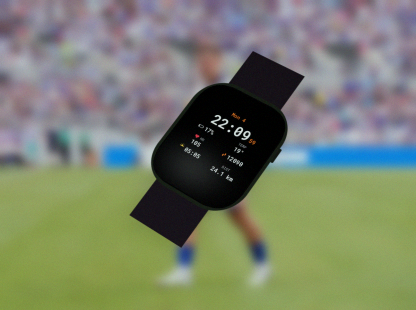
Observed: h=22 m=9
